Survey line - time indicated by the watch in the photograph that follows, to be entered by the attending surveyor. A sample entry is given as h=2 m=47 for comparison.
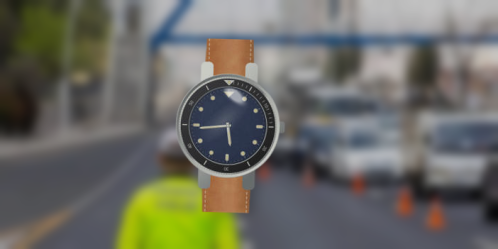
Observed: h=5 m=44
